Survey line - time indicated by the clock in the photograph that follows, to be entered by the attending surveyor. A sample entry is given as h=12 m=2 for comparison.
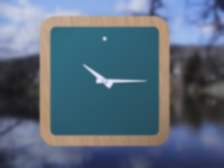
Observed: h=10 m=15
